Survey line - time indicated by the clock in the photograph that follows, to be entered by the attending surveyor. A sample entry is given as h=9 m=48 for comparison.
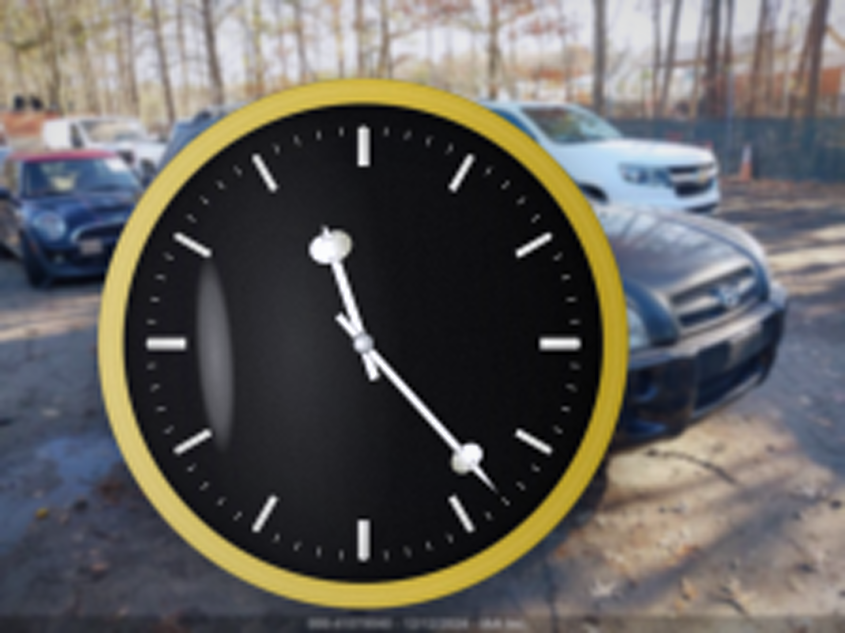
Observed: h=11 m=23
